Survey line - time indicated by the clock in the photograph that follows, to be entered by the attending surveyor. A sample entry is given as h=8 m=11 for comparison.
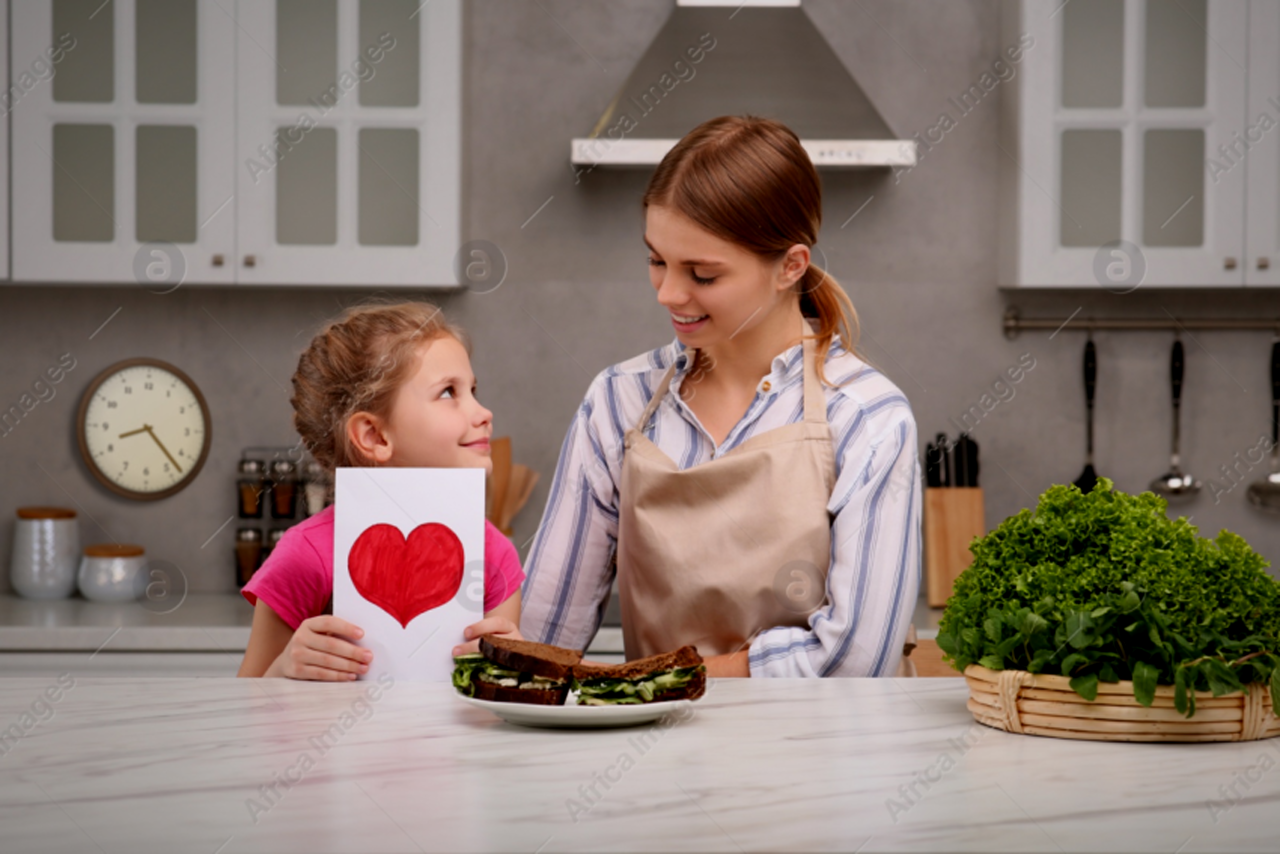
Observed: h=8 m=23
